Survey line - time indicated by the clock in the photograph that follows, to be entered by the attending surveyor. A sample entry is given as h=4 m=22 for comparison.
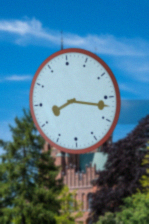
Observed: h=8 m=17
